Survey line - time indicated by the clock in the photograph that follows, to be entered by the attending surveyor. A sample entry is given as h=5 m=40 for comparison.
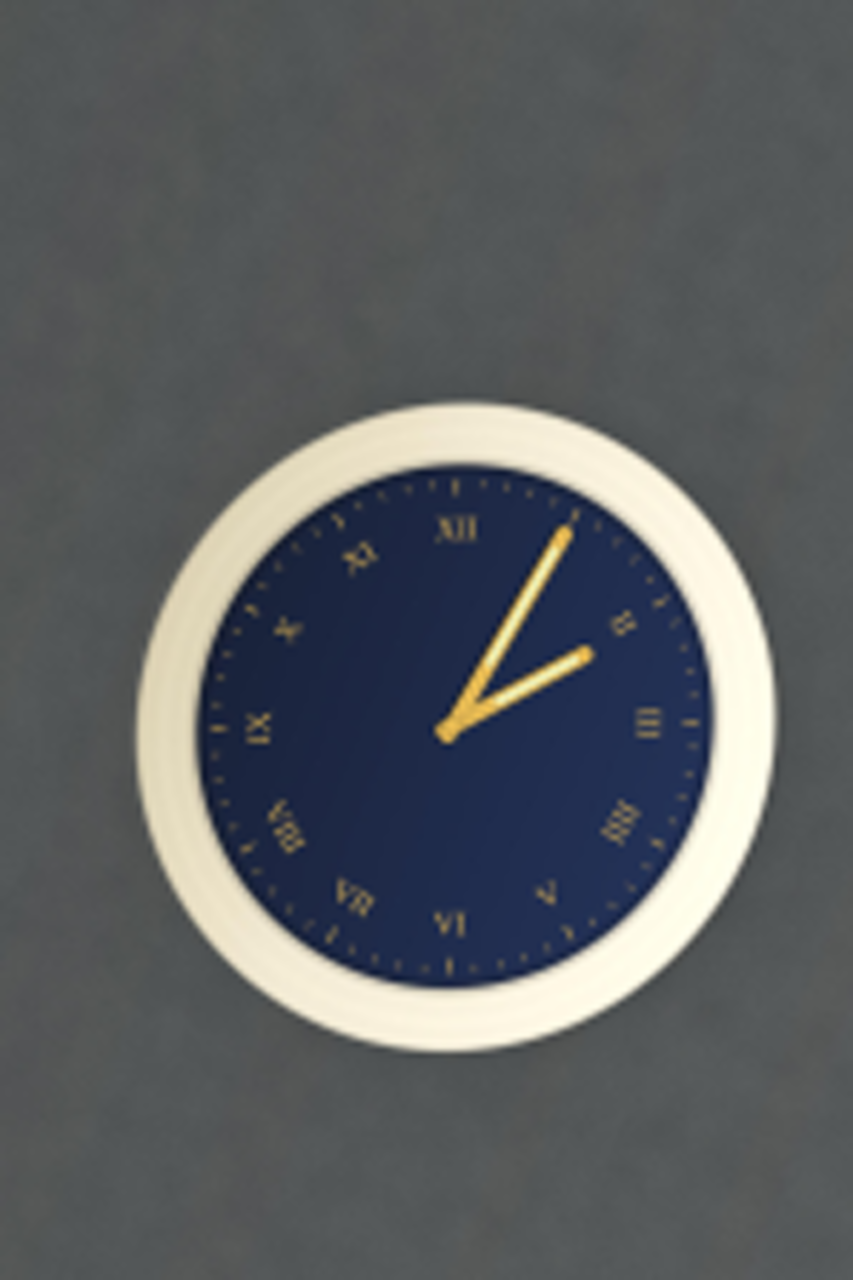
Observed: h=2 m=5
